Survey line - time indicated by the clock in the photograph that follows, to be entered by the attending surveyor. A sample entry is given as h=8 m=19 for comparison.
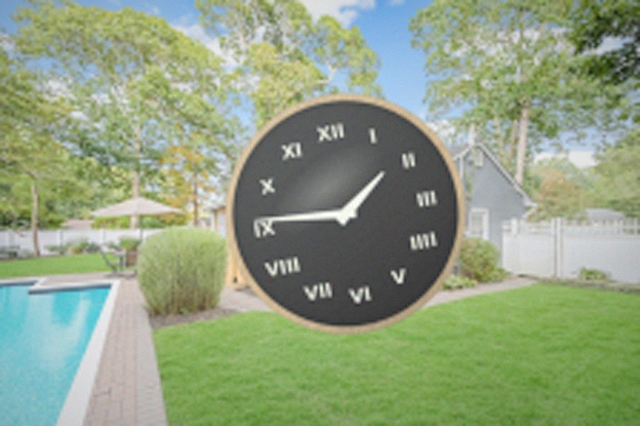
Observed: h=1 m=46
